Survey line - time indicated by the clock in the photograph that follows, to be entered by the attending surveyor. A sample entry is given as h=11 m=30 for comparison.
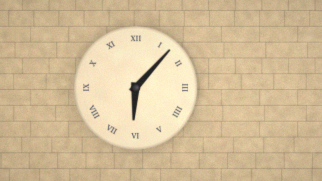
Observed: h=6 m=7
